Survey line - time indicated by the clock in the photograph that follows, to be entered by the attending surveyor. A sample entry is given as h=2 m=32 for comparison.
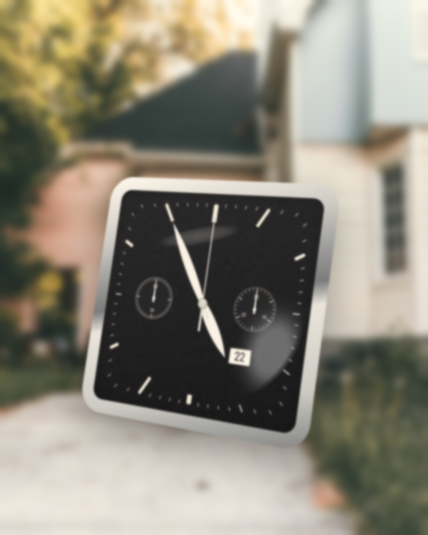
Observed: h=4 m=55
